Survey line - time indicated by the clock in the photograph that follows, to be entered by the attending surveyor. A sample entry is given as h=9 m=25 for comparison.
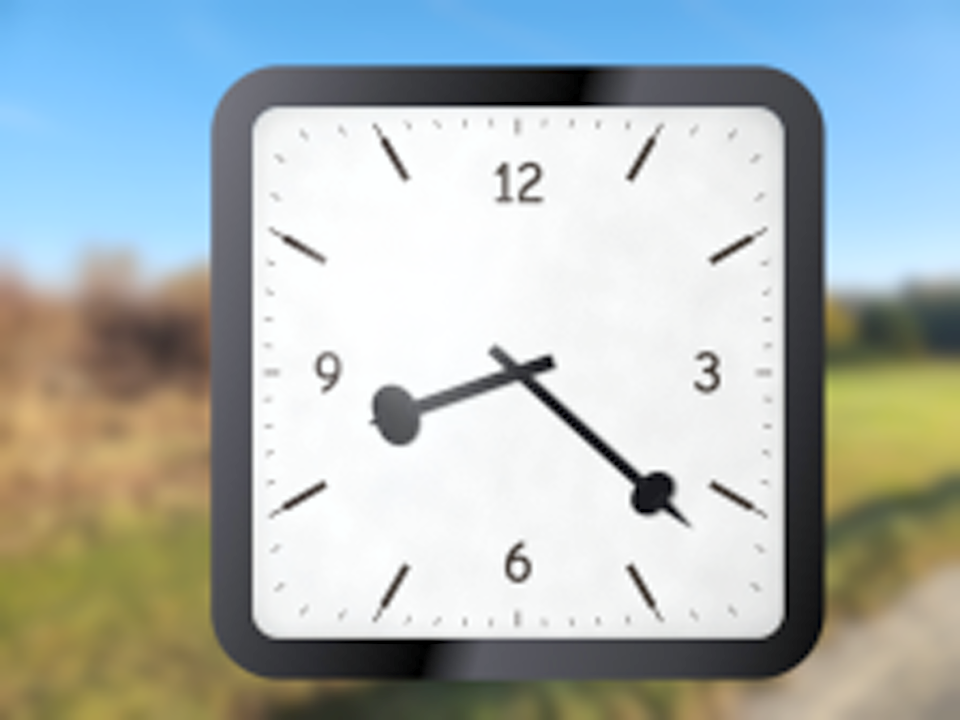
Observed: h=8 m=22
